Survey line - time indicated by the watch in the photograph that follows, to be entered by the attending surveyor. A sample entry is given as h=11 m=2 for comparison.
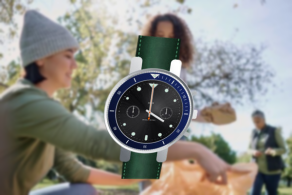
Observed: h=4 m=0
